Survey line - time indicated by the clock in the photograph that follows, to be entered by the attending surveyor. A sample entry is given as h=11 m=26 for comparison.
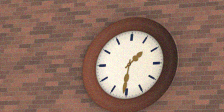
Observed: h=1 m=31
